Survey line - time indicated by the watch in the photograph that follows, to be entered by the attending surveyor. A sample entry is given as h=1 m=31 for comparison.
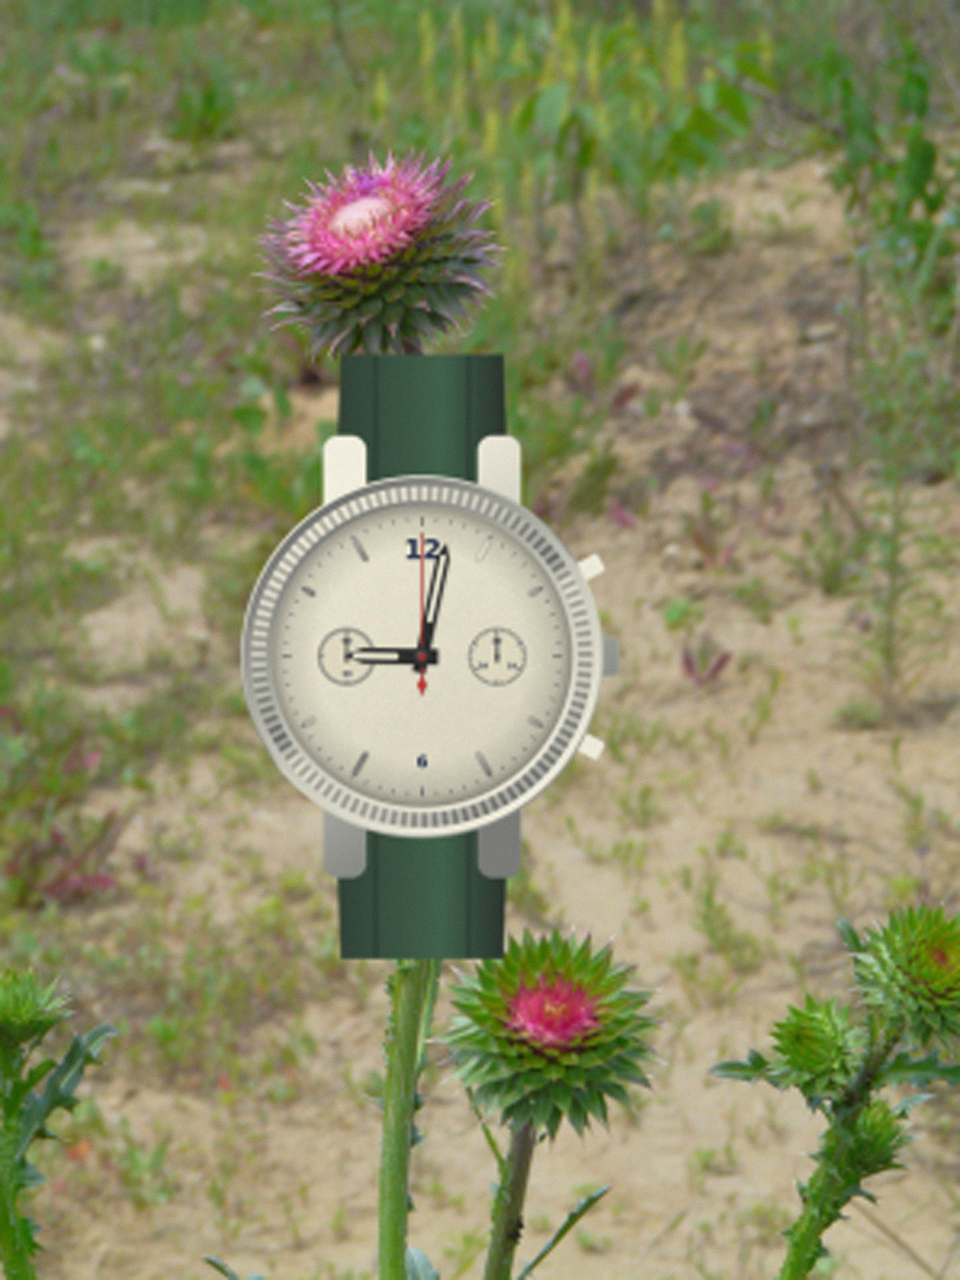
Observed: h=9 m=2
